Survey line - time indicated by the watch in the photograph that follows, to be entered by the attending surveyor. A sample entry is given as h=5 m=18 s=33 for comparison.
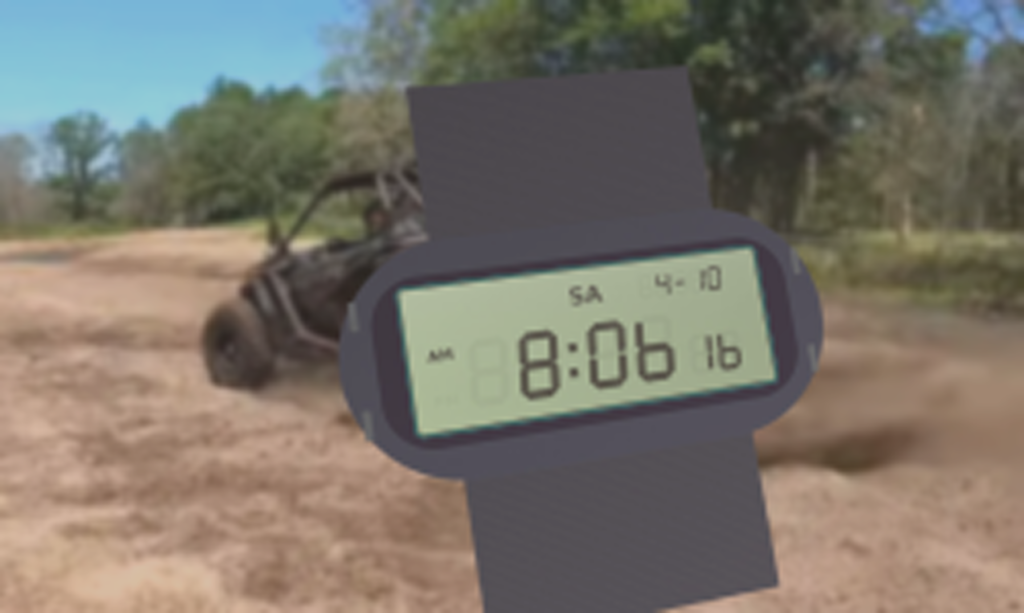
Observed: h=8 m=6 s=16
